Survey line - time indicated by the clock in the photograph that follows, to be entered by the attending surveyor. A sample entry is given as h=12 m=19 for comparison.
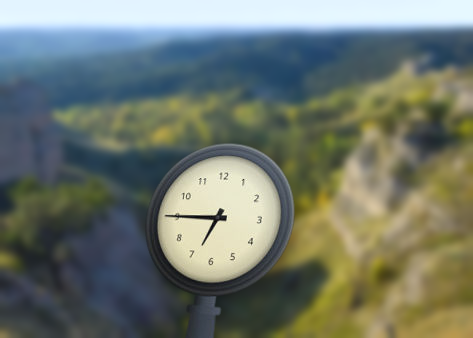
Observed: h=6 m=45
